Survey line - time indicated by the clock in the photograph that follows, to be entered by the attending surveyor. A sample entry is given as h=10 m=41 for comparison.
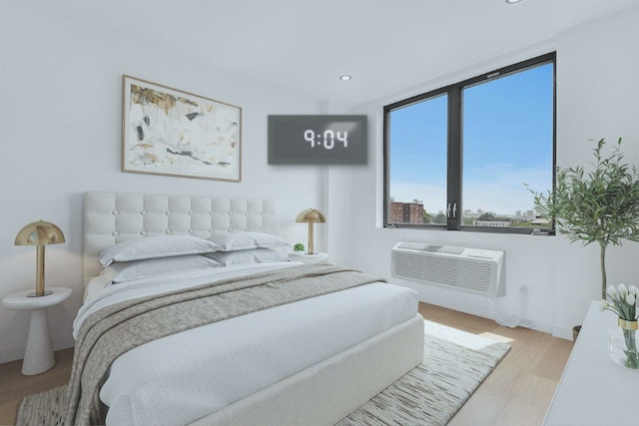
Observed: h=9 m=4
